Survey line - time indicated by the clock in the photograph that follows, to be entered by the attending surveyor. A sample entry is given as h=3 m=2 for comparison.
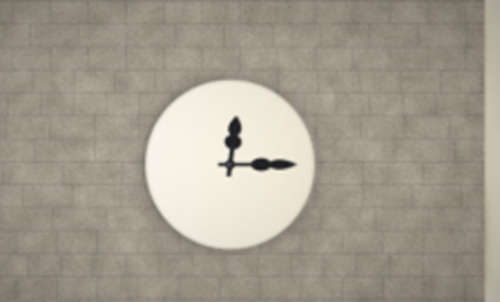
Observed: h=12 m=15
